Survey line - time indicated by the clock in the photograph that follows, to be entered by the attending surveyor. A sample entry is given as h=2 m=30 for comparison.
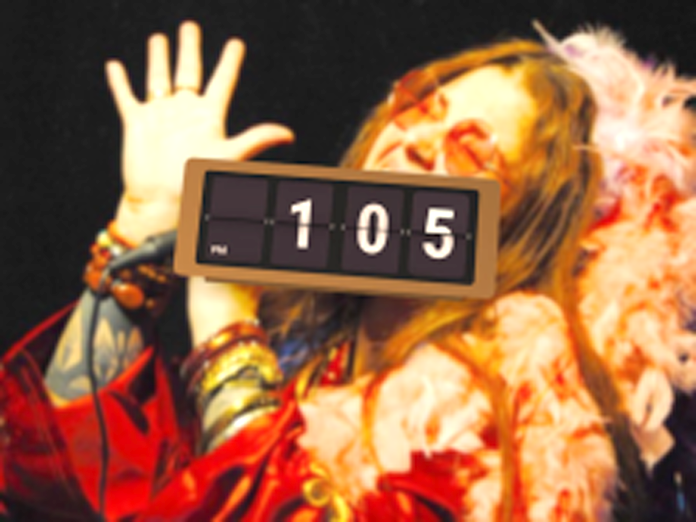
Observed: h=1 m=5
